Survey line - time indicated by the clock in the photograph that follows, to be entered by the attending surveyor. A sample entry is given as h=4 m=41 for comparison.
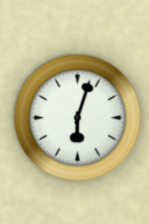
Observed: h=6 m=3
